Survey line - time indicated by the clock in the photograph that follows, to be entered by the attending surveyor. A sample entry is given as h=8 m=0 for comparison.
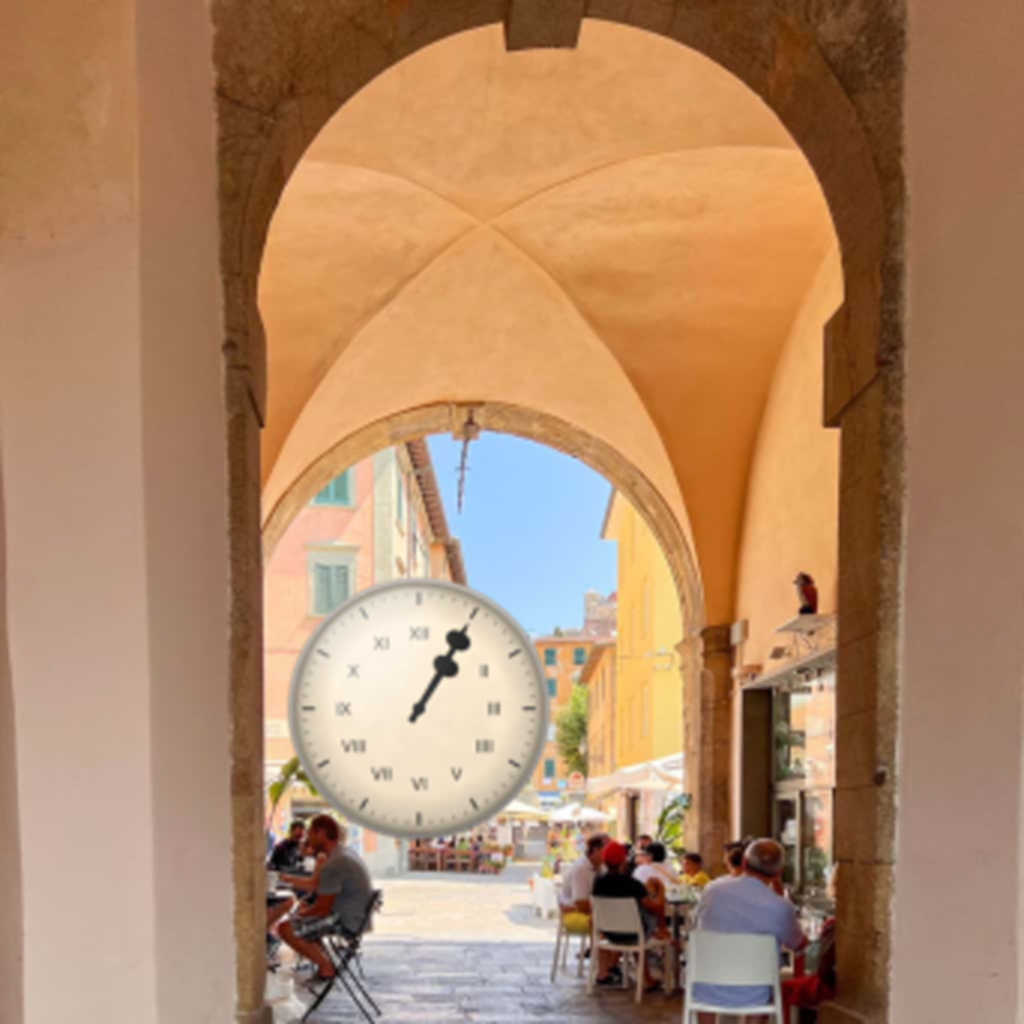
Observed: h=1 m=5
